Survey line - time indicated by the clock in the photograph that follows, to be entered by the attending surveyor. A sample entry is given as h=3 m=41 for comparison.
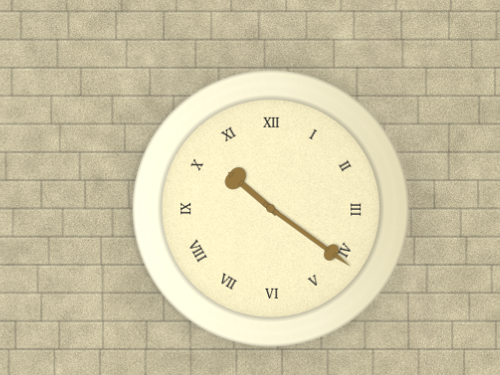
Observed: h=10 m=21
